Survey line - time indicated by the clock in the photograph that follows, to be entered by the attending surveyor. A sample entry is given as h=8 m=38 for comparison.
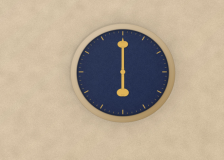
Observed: h=6 m=0
